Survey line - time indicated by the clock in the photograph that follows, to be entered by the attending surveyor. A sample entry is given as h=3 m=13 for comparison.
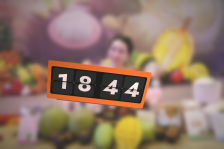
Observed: h=18 m=44
